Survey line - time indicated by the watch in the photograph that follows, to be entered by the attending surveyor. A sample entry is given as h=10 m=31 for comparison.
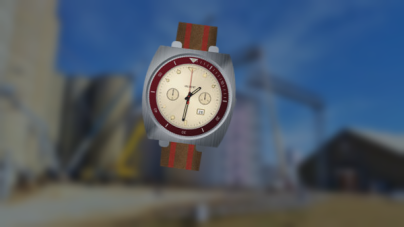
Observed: h=1 m=31
